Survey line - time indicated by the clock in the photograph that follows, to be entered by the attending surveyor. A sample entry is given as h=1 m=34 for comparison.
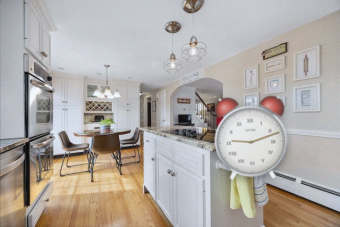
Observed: h=9 m=12
